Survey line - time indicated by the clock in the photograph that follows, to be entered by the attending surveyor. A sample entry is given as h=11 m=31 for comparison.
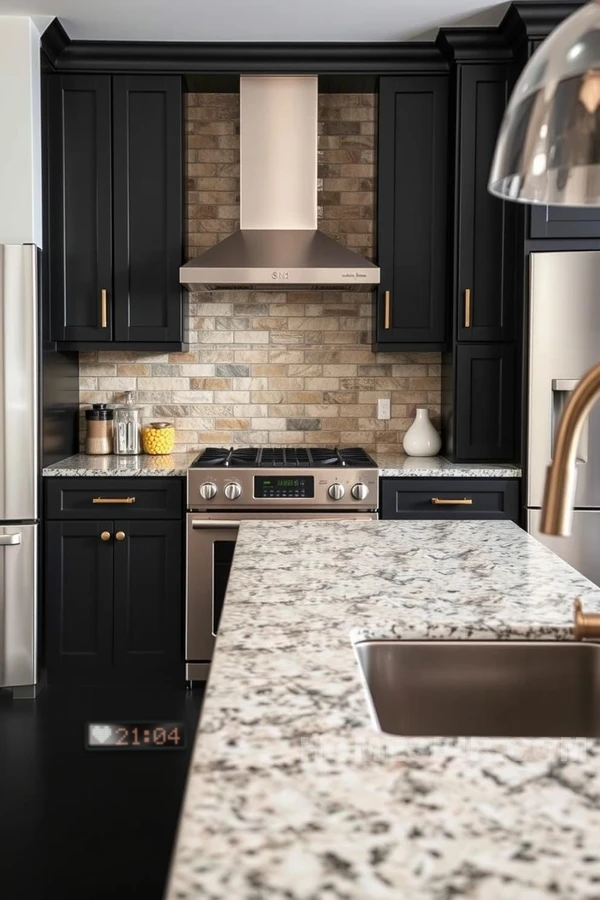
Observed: h=21 m=4
